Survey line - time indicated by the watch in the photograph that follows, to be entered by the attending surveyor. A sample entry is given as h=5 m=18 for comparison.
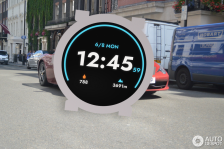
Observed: h=12 m=45
